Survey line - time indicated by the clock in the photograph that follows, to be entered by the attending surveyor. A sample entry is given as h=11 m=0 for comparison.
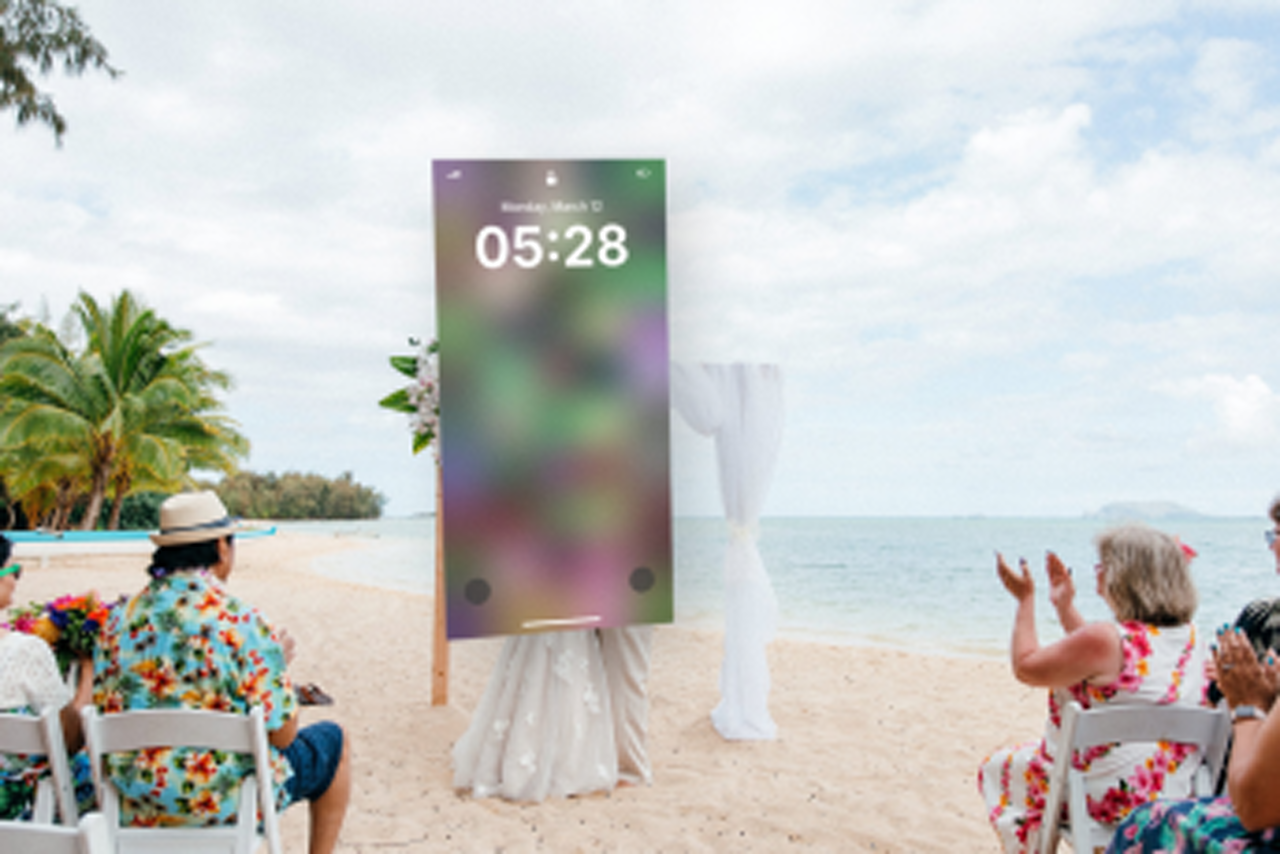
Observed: h=5 m=28
